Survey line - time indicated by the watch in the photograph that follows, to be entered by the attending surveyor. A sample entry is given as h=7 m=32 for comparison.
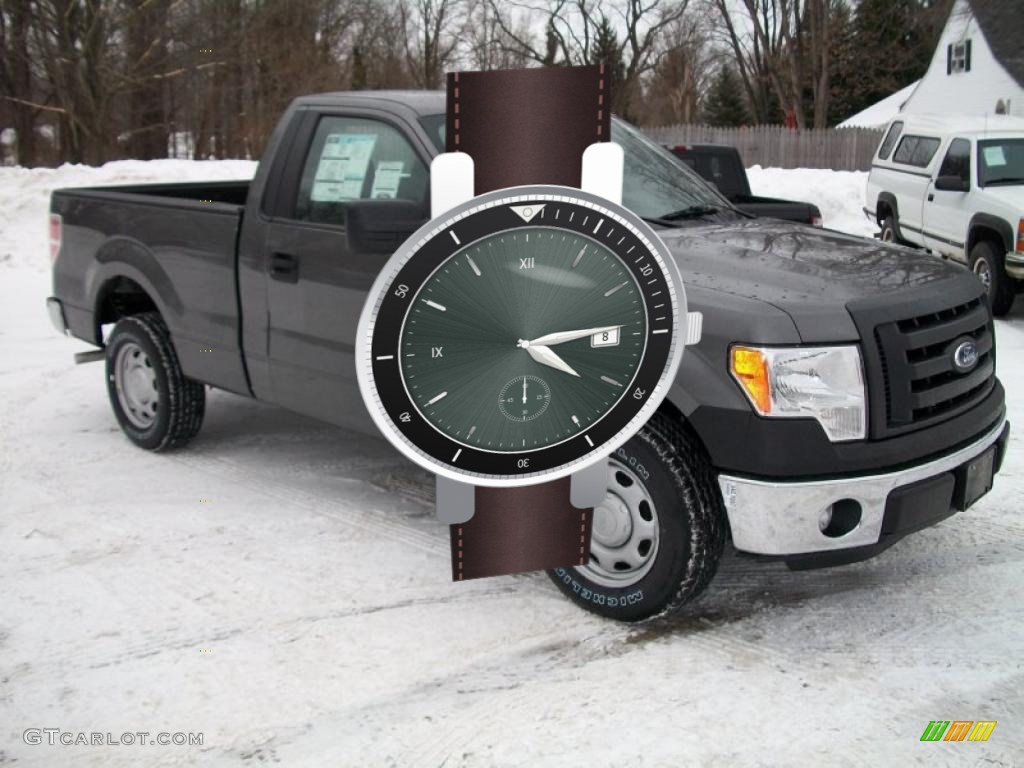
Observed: h=4 m=14
